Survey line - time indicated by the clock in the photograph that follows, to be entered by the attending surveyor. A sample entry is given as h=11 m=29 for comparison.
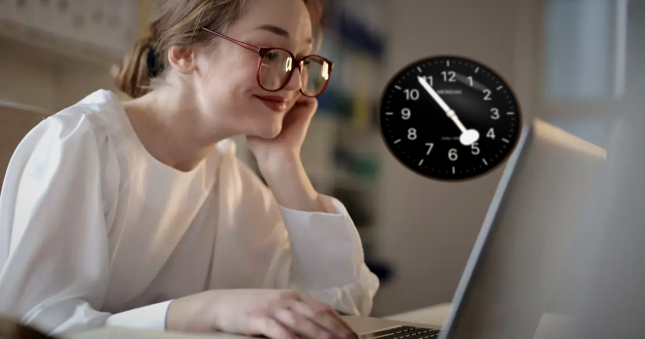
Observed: h=4 m=54
